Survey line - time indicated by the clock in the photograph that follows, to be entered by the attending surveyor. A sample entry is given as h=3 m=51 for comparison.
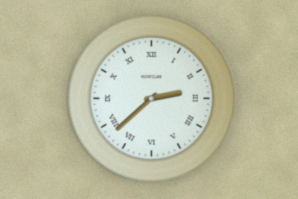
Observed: h=2 m=38
